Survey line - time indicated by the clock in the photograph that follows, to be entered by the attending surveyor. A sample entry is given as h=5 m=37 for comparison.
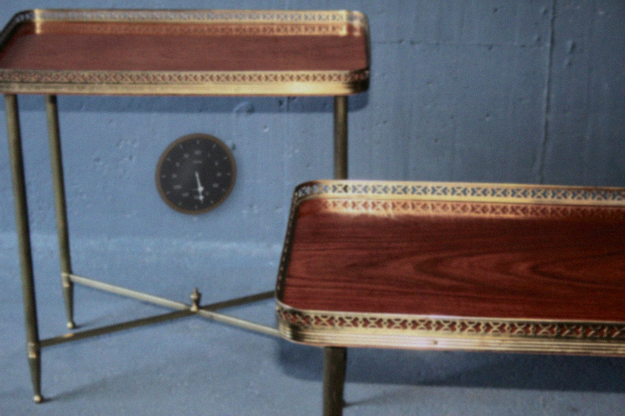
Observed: h=5 m=28
